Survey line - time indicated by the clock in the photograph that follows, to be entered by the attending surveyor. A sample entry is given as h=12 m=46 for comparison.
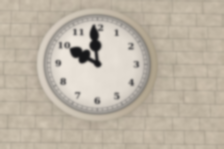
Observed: h=9 m=59
